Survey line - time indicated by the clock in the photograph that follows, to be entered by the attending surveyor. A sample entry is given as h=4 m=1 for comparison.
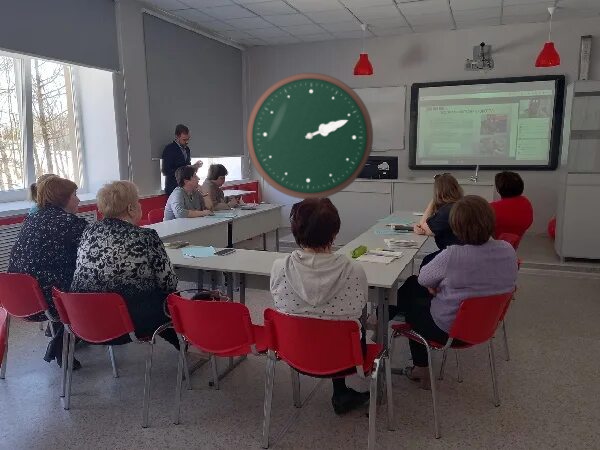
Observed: h=2 m=11
